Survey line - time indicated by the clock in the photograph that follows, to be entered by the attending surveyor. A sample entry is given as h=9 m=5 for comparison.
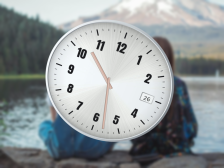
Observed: h=10 m=28
